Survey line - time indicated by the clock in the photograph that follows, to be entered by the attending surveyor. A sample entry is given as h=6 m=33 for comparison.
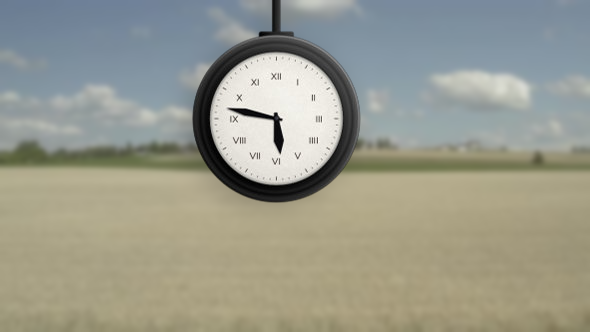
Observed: h=5 m=47
